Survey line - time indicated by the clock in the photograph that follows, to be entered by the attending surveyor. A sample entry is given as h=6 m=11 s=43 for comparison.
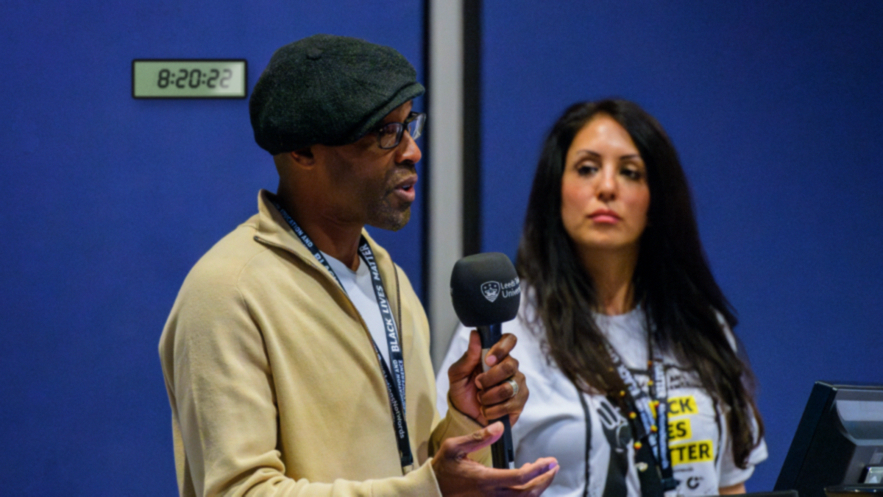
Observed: h=8 m=20 s=22
